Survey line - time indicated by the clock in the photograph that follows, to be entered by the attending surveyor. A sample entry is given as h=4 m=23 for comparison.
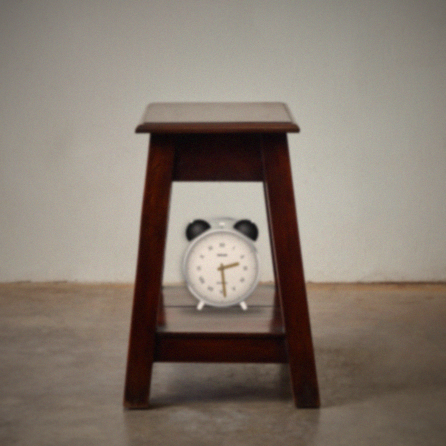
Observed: h=2 m=29
